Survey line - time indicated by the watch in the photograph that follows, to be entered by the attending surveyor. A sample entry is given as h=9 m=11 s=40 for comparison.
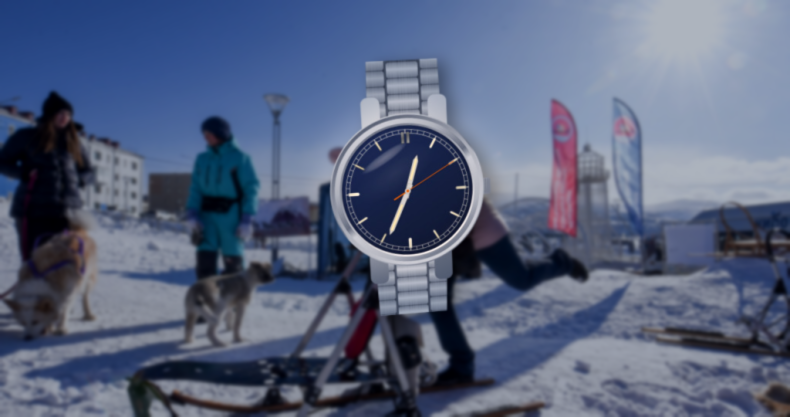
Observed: h=12 m=34 s=10
